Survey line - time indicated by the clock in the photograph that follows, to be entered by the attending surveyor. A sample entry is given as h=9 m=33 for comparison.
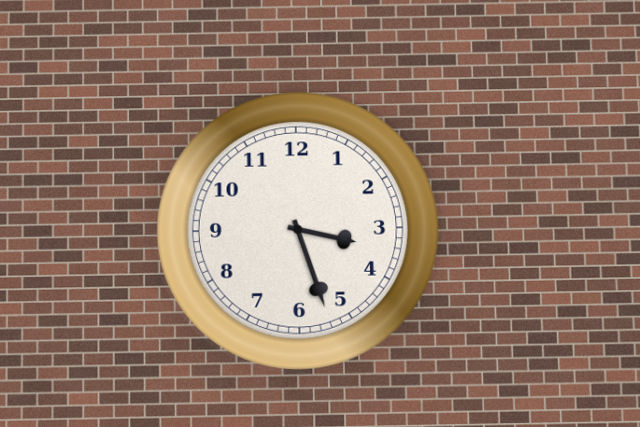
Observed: h=3 m=27
